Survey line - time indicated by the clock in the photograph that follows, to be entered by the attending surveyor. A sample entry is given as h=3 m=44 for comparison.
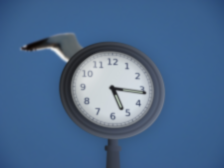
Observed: h=5 m=16
